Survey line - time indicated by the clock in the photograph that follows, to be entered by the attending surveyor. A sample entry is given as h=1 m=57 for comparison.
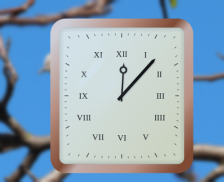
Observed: h=12 m=7
